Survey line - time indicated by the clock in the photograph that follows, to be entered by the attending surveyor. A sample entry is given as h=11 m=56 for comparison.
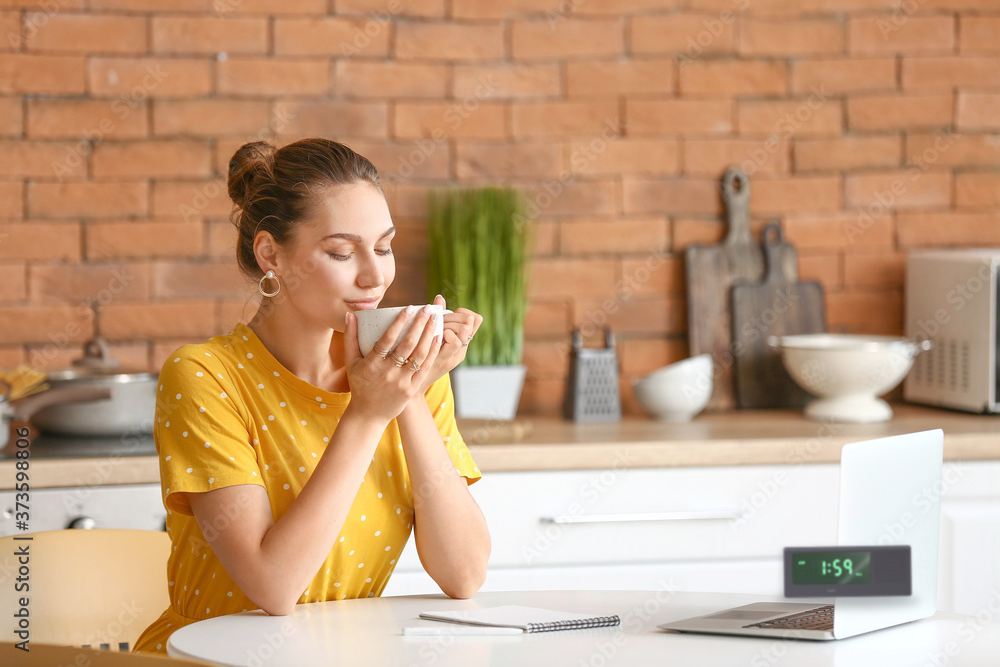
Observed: h=1 m=59
